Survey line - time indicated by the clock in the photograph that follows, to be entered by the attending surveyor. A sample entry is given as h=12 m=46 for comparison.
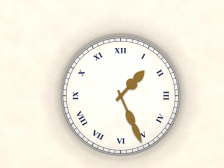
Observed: h=1 m=26
